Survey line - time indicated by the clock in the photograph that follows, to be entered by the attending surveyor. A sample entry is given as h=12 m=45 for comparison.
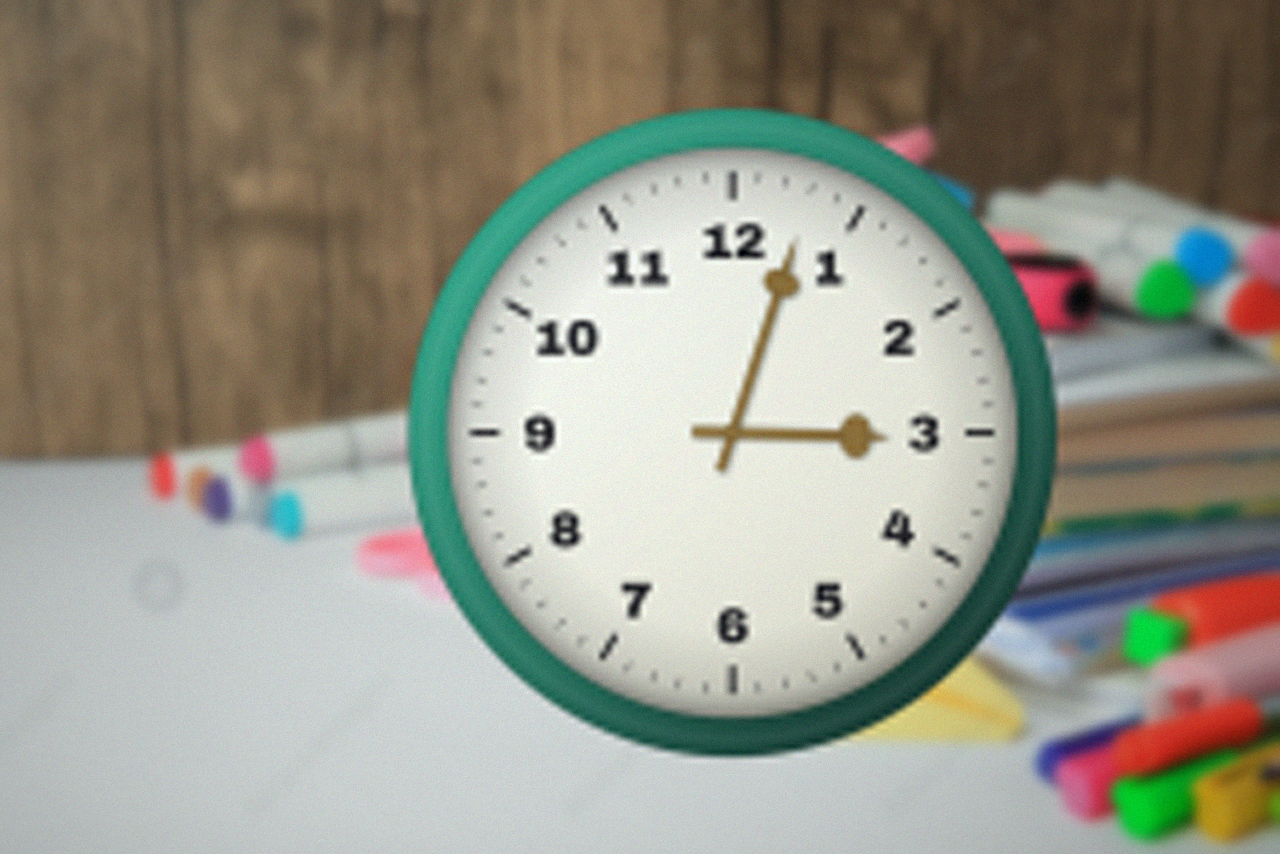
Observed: h=3 m=3
